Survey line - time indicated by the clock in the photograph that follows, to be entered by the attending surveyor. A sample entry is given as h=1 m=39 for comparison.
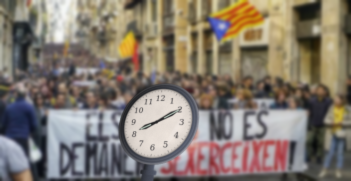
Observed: h=8 m=10
